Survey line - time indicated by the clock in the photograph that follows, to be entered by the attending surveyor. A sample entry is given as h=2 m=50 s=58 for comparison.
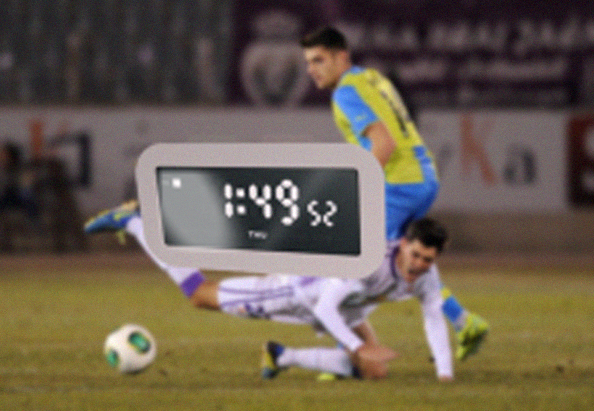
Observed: h=1 m=49 s=52
